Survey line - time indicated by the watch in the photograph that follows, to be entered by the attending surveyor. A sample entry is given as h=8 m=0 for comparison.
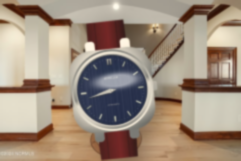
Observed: h=8 m=43
